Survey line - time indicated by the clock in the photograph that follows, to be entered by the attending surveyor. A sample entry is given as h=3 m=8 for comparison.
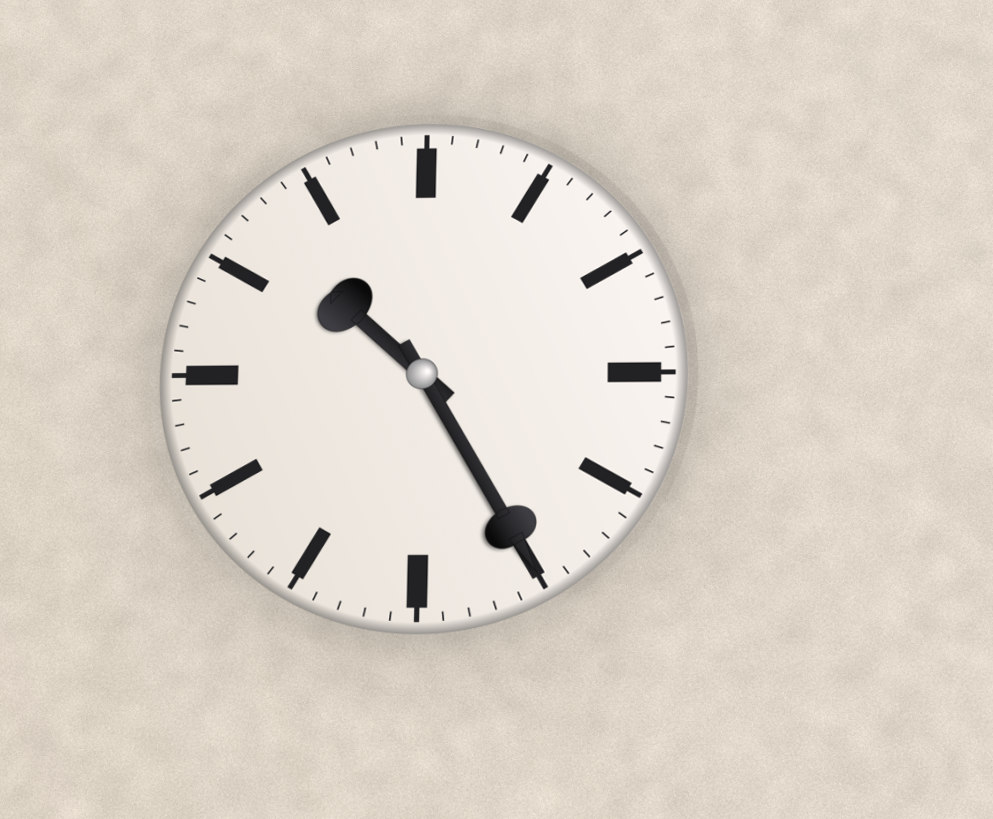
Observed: h=10 m=25
